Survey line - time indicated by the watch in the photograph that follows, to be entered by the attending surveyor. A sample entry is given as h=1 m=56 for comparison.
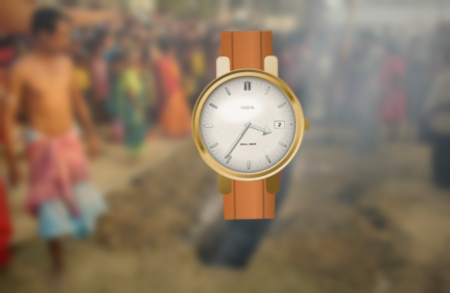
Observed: h=3 m=36
